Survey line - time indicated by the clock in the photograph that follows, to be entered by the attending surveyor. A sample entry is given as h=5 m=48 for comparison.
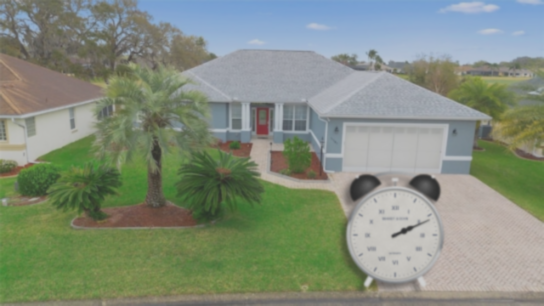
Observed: h=2 m=11
